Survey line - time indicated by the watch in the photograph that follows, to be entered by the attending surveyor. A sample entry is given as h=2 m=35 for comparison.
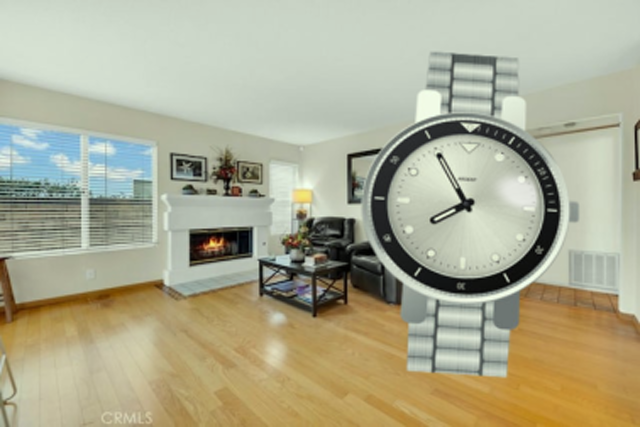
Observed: h=7 m=55
